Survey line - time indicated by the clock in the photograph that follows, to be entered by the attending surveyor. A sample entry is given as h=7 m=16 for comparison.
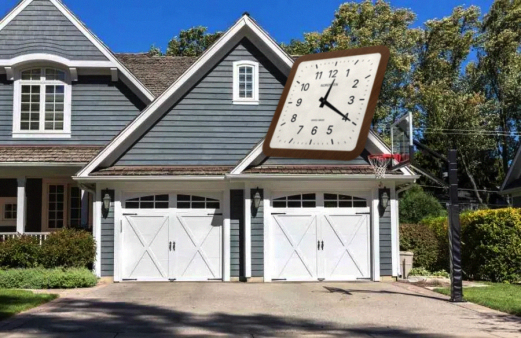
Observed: h=12 m=20
